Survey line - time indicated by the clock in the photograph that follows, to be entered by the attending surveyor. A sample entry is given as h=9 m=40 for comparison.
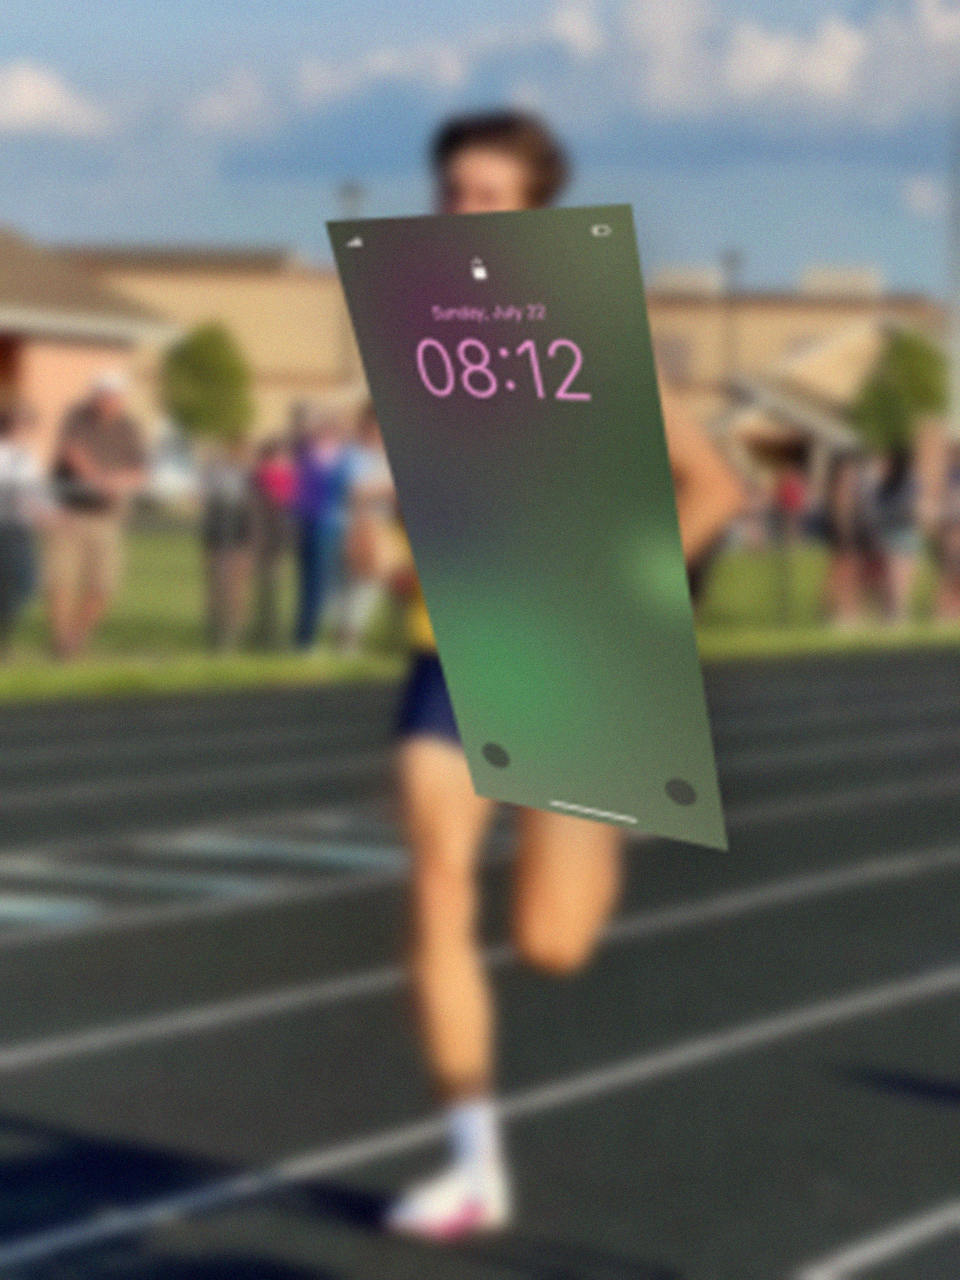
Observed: h=8 m=12
